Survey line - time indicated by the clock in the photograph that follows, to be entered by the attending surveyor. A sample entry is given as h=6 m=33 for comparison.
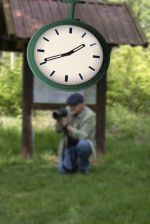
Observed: h=1 m=41
